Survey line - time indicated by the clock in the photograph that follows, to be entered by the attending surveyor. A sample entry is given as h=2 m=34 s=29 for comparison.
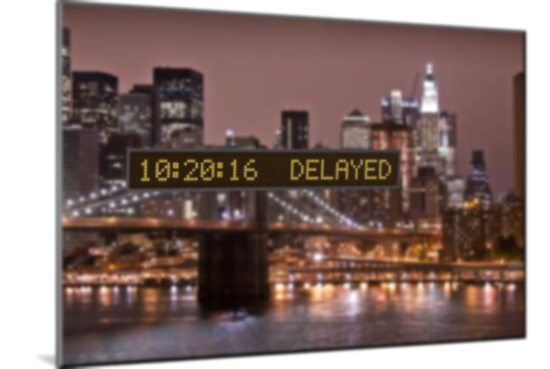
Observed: h=10 m=20 s=16
